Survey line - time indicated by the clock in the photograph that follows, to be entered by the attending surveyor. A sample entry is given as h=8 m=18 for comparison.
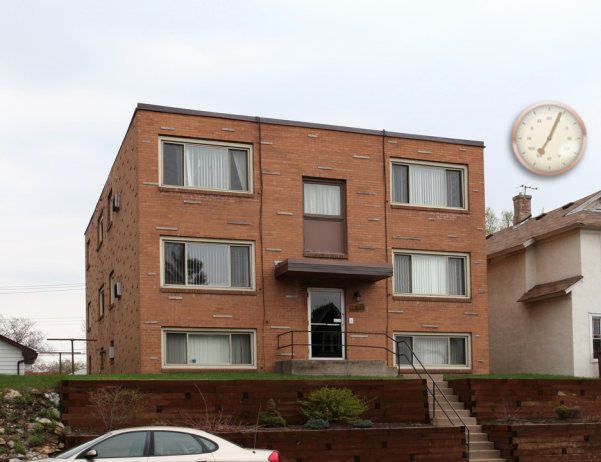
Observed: h=7 m=4
